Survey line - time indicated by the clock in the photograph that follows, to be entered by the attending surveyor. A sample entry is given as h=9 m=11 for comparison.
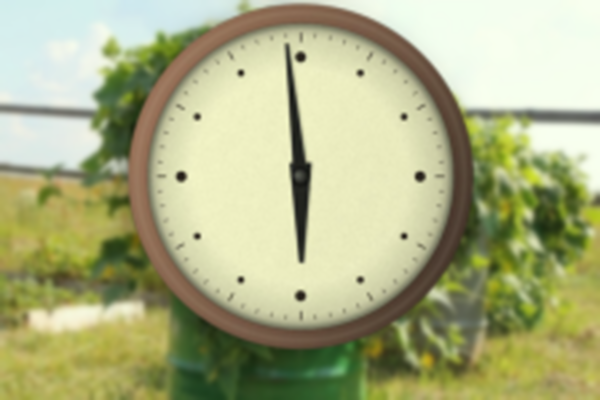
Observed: h=5 m=59
